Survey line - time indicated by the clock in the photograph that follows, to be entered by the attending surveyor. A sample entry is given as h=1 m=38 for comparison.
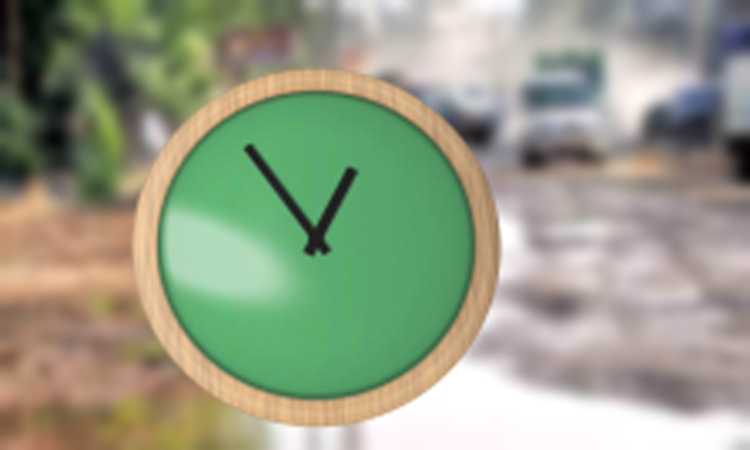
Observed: h=12 m=54
